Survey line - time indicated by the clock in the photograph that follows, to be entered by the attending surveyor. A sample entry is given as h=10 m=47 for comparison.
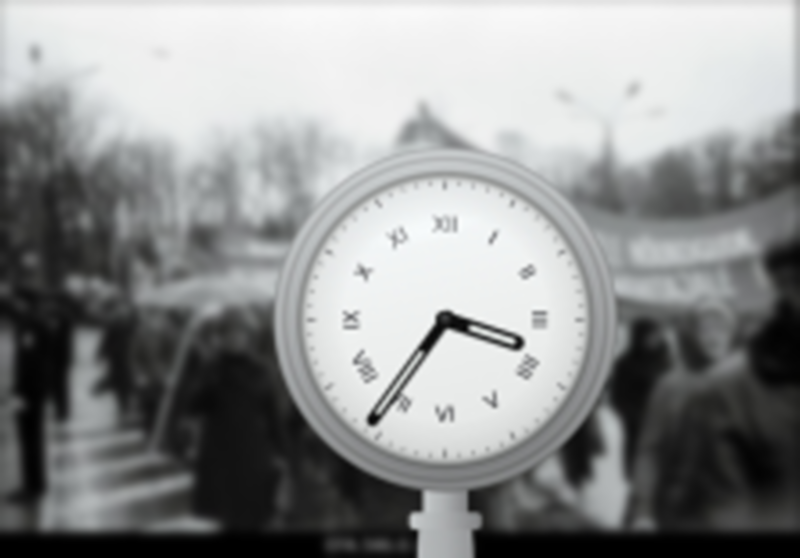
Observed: h=3 m=36
